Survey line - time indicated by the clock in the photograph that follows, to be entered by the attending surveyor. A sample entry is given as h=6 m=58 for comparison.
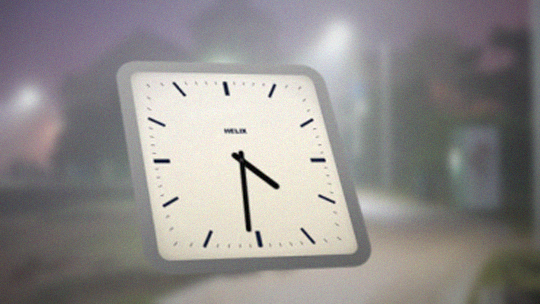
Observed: h=4 m=31
